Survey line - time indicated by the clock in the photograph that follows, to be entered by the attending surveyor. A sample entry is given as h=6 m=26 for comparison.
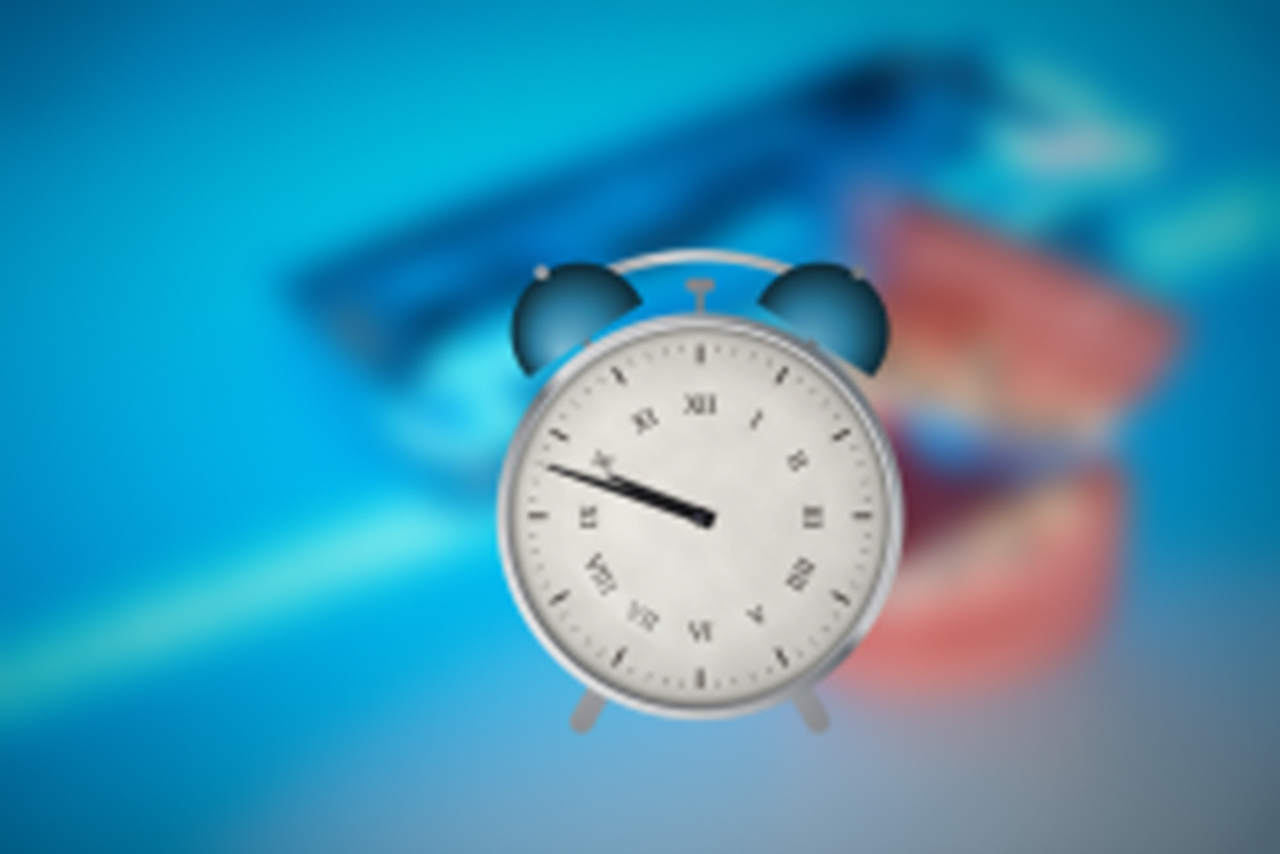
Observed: h=9 m=48
